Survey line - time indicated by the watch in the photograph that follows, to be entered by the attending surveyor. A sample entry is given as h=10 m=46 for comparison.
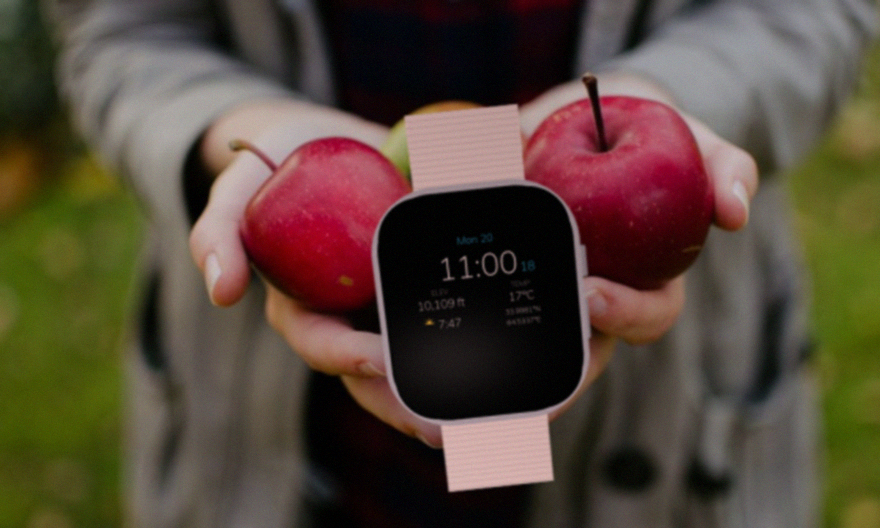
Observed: h=11 m=0
